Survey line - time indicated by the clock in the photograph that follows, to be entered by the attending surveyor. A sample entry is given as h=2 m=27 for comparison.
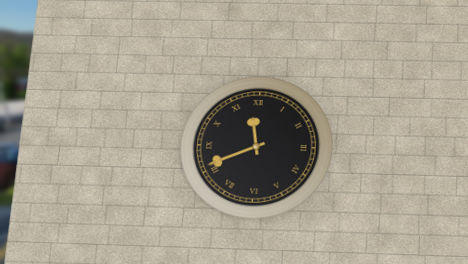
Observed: h=11 m=41
